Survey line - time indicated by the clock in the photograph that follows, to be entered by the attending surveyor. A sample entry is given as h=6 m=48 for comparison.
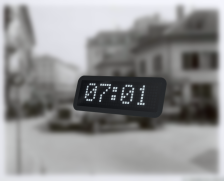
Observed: h=7 m=1
